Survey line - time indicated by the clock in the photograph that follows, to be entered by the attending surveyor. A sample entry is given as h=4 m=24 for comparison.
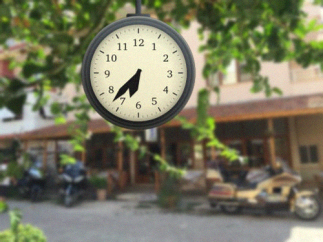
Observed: h=6 m=37
